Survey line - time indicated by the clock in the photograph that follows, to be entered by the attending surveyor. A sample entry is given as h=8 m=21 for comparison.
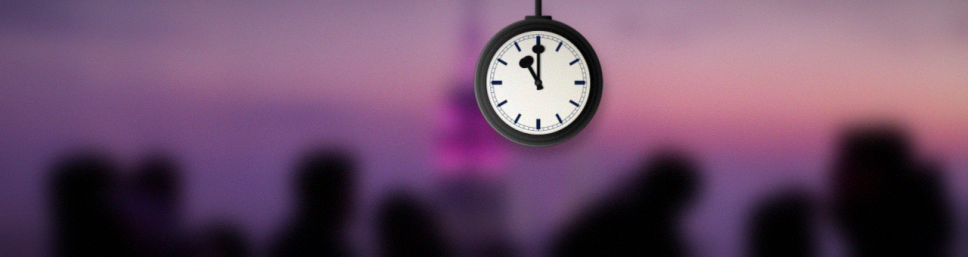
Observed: h=11 m=0
